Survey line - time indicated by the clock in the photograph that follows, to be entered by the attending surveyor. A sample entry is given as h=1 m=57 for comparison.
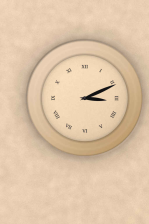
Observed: h=3 m=11
